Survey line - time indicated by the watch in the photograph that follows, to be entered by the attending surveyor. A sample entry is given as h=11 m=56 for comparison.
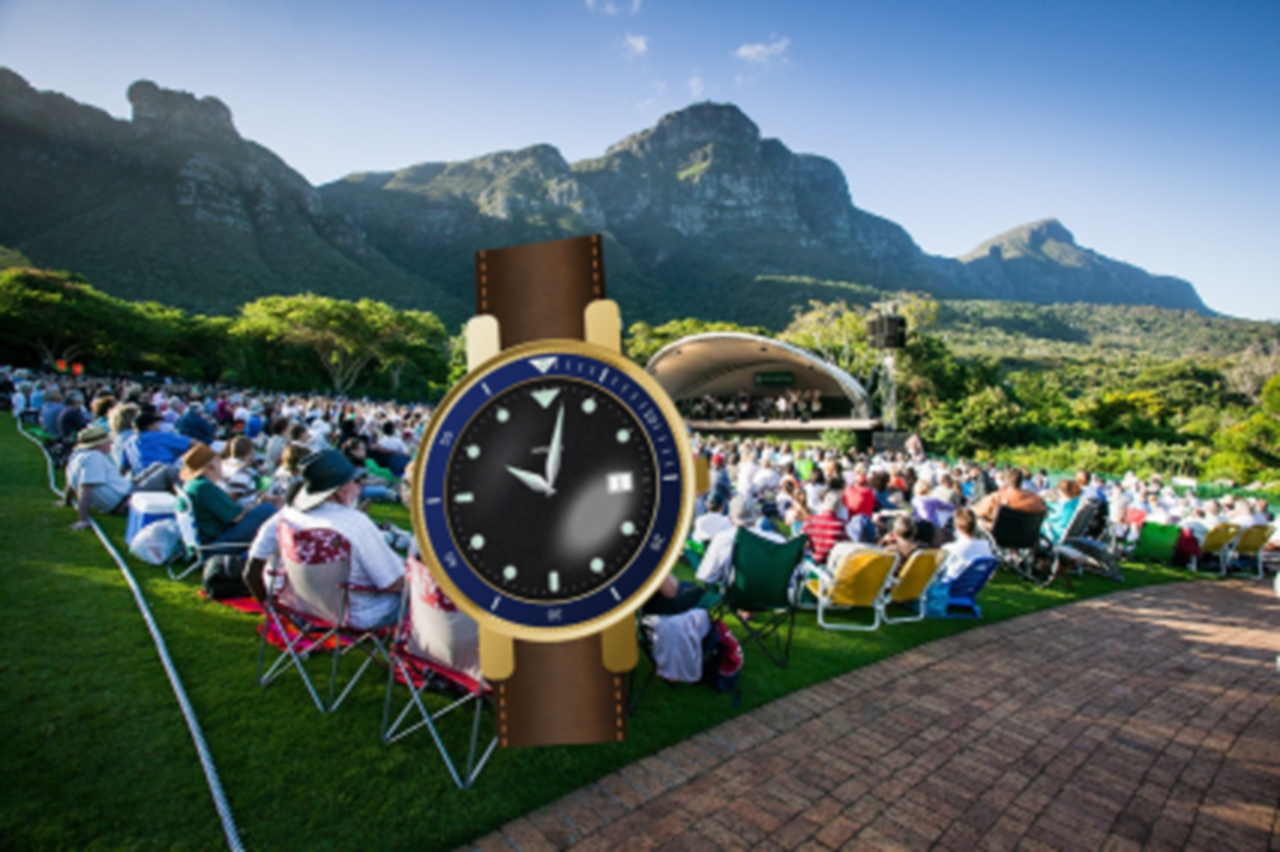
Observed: h=10 m=2
